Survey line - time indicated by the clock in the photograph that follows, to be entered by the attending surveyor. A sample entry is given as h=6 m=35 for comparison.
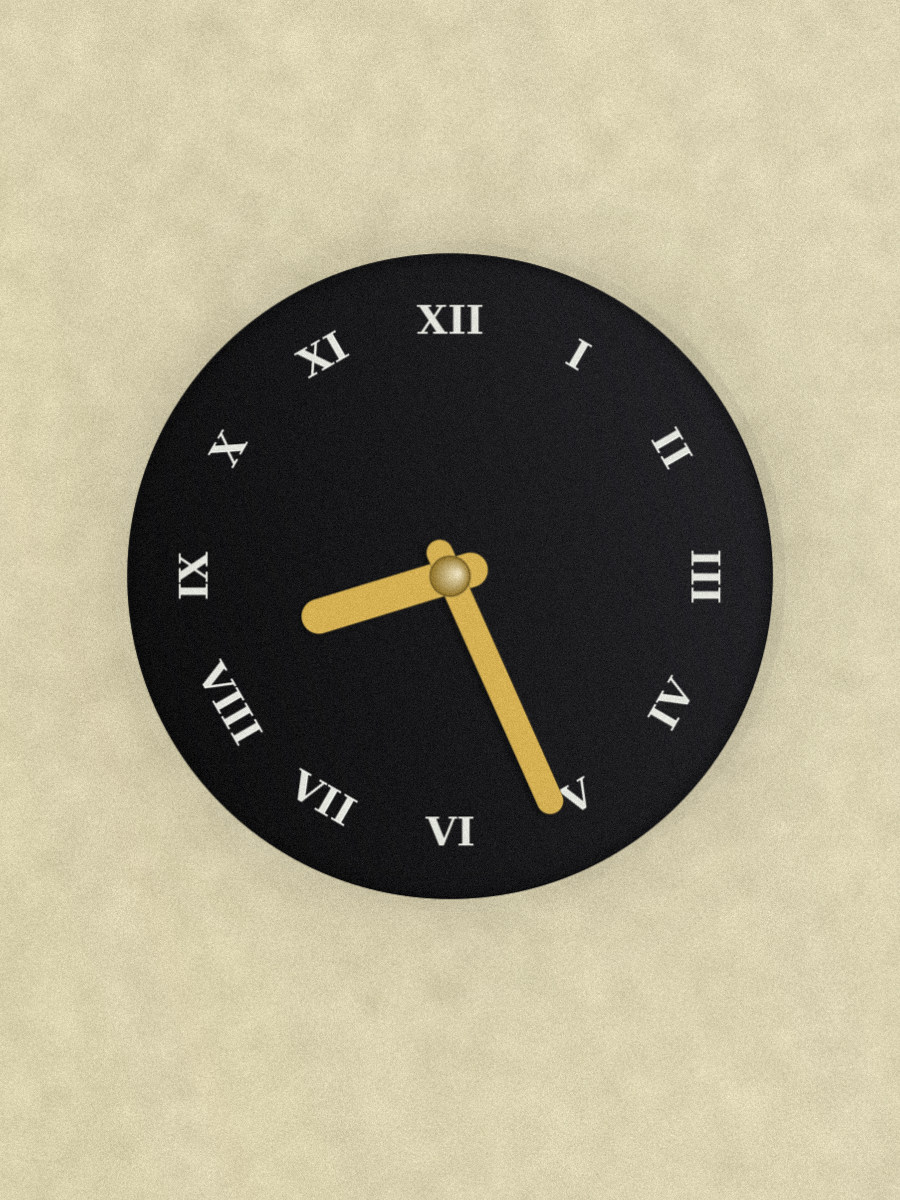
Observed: h=8 m=26
